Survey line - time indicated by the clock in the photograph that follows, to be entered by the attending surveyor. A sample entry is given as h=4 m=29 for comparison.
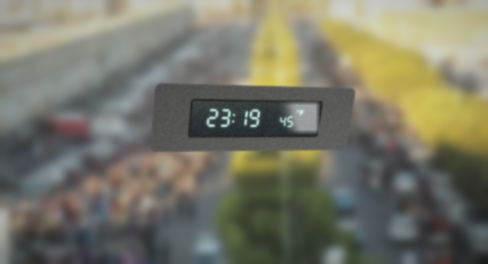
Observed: h=23 m=19
